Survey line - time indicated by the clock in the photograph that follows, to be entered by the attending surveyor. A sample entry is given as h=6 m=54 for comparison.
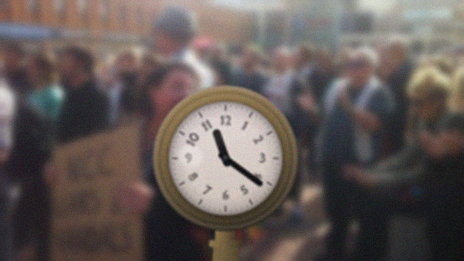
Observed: h=11 m=21
